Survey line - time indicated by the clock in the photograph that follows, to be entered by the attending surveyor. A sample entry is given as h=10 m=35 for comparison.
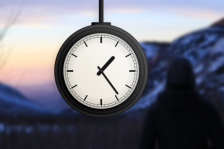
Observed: h=1 m=24
